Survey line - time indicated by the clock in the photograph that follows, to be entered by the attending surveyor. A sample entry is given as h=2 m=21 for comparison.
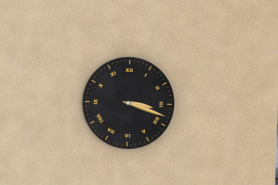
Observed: h=3 m=18
